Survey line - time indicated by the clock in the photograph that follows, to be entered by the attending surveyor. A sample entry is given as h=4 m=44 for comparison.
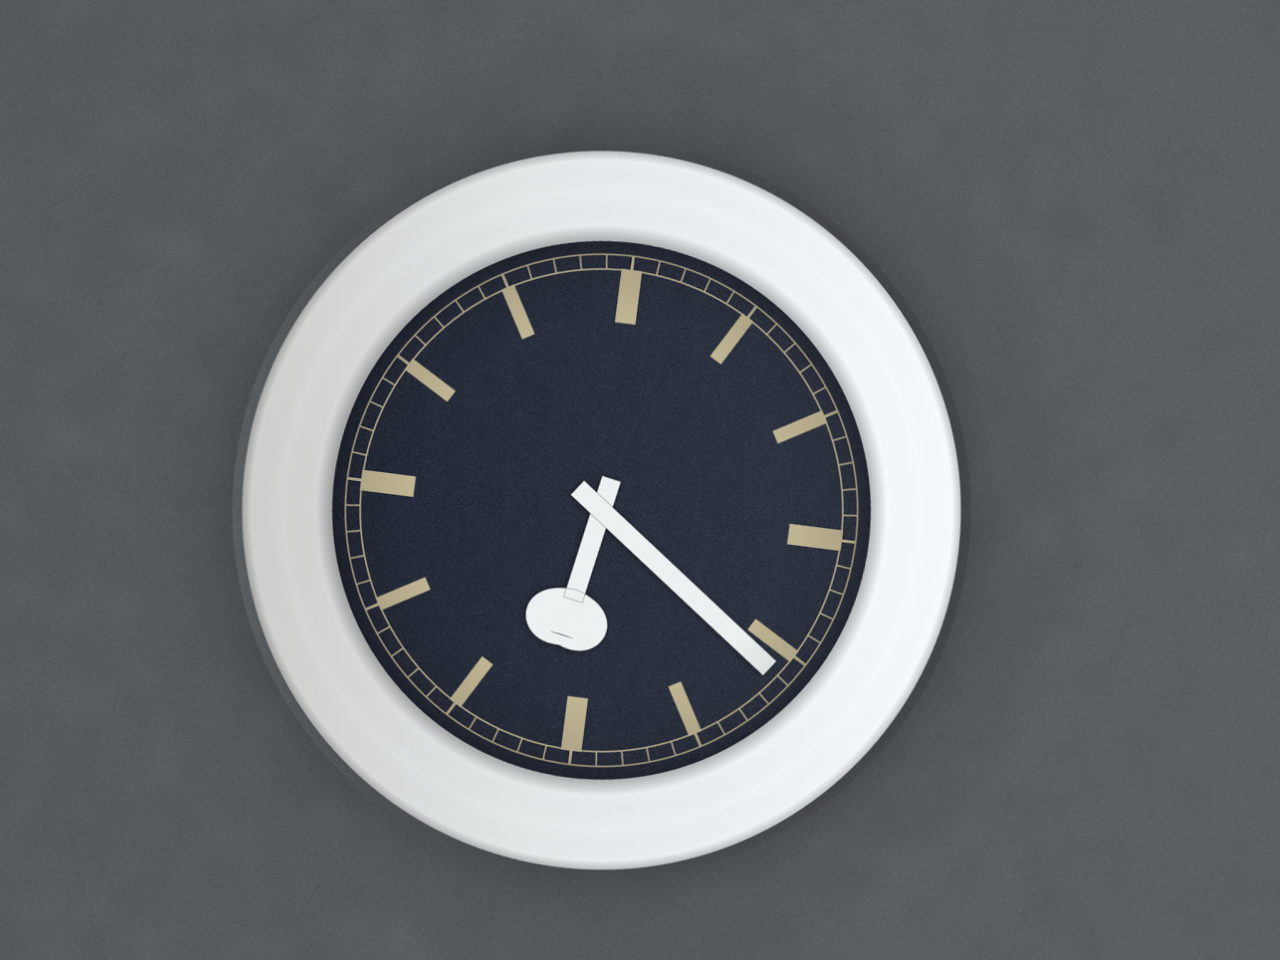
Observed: h=6 m=21
